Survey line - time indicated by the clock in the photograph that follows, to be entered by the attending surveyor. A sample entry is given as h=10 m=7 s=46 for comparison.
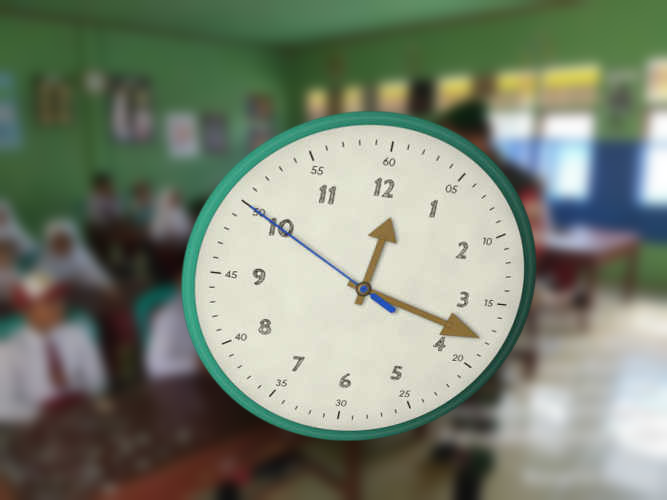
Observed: h=12 m=17 s=50
